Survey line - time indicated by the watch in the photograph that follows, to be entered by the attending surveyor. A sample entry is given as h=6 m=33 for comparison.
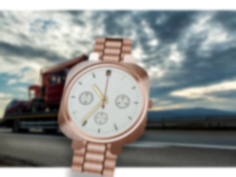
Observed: h=10 m=36
